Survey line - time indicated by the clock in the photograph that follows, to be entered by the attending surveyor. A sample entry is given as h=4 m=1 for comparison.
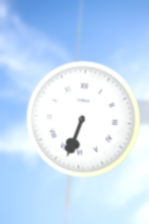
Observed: h=6 m=33
